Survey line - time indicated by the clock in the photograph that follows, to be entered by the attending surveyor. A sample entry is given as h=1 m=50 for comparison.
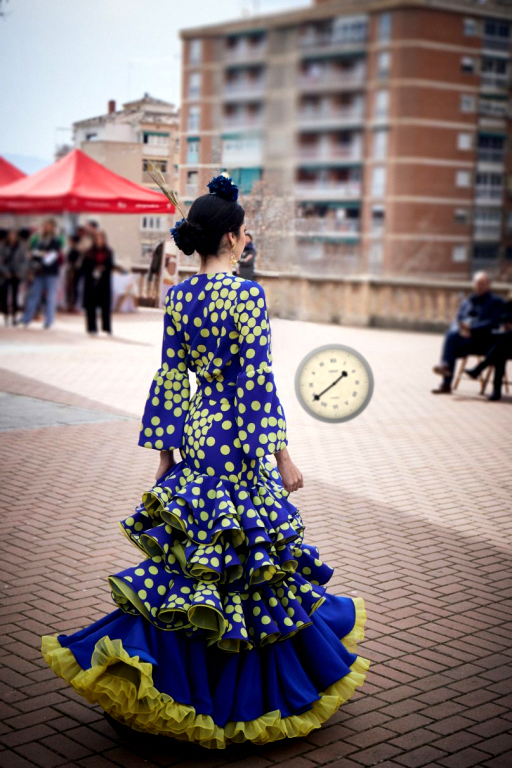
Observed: h=1 m=39
